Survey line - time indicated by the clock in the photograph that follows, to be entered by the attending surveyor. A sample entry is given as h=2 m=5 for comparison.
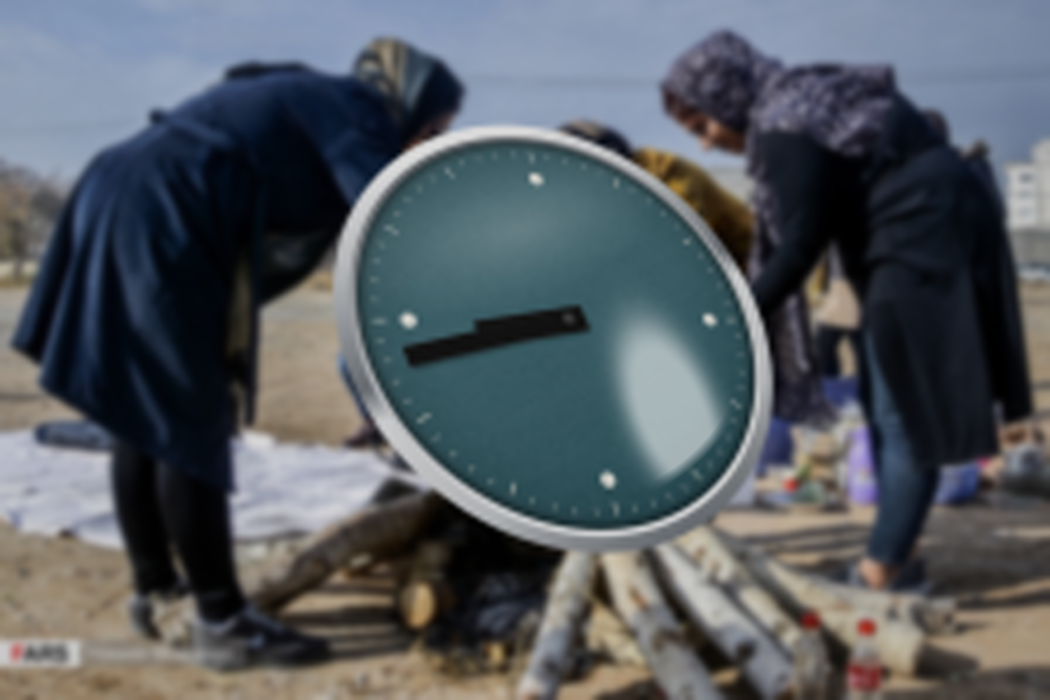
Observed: h=8 m=43
